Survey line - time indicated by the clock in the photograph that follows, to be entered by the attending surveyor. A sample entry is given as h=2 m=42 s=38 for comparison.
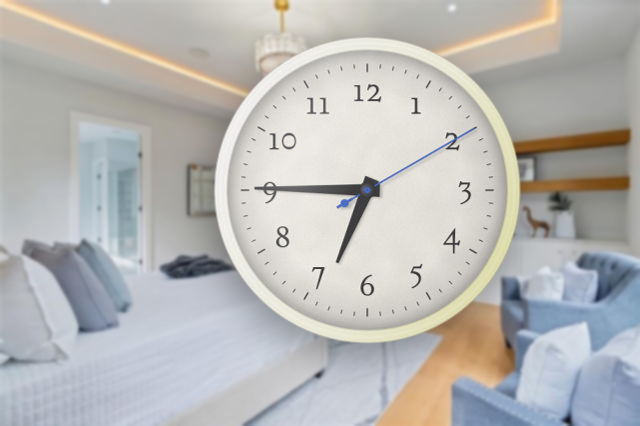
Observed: h=6 m=45 s=10
